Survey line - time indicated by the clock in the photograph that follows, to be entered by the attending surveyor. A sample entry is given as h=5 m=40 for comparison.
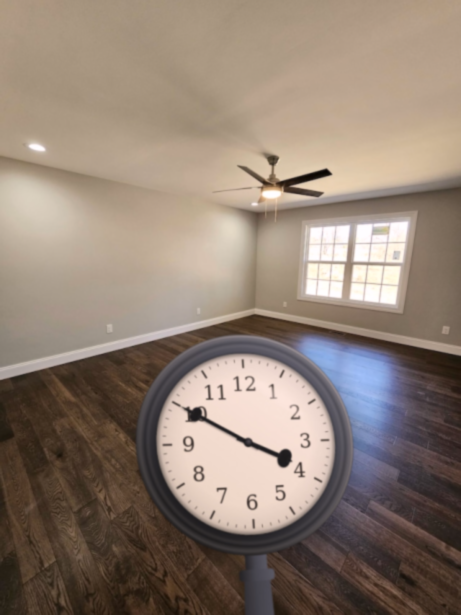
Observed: h=3 m=50
